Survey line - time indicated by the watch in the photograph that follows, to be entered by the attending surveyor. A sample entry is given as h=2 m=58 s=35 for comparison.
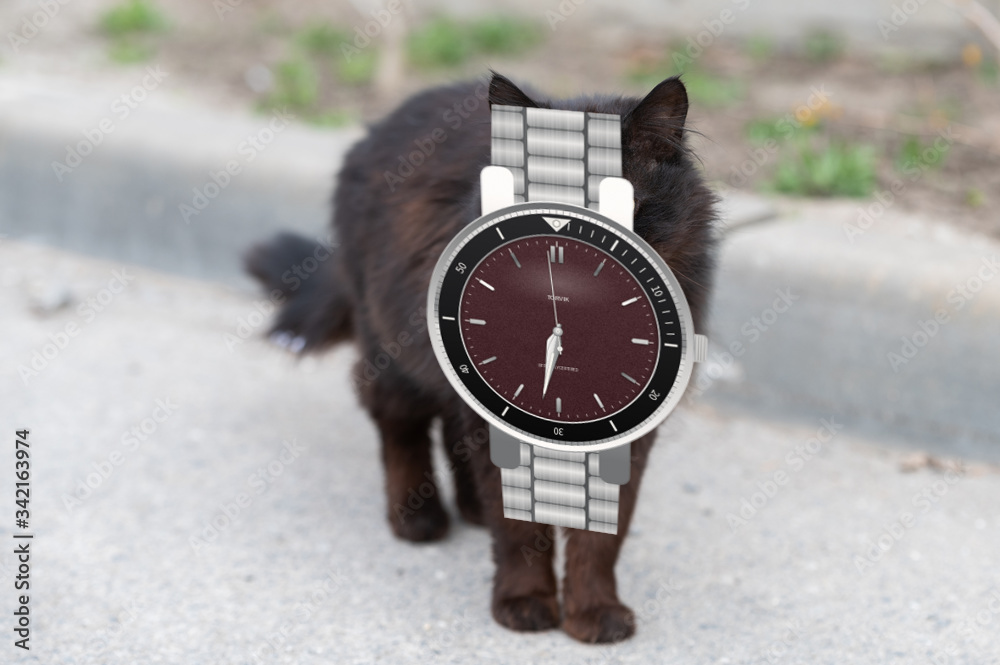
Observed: h=6 m=31 s=59
